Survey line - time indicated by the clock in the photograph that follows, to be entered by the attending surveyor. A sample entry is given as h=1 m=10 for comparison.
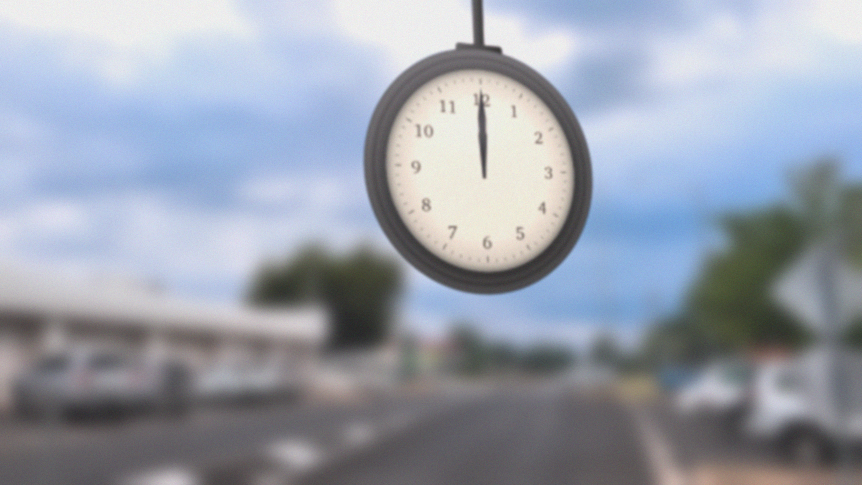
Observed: h=12 m=0
